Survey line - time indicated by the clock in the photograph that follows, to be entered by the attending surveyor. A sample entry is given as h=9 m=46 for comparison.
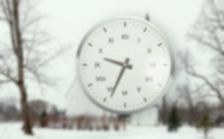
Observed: h=9 m=34
